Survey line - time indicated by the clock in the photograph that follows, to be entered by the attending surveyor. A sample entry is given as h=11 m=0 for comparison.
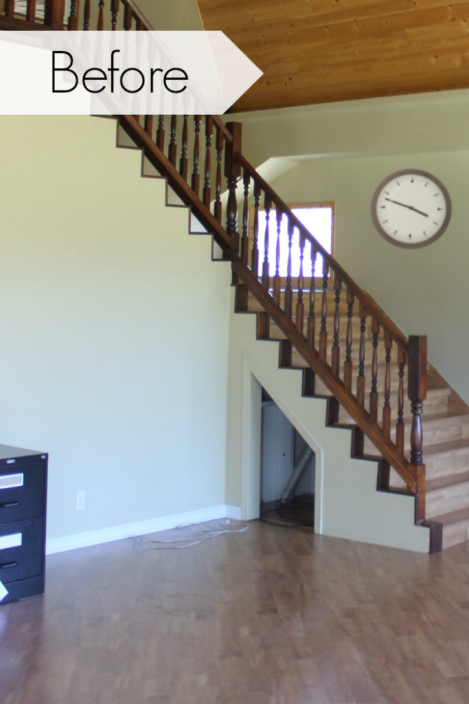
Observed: h=3 m=48
